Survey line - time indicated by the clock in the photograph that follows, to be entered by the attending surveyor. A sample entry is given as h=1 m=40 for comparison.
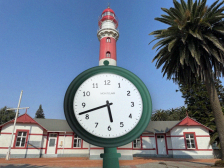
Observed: h=5 m=42
